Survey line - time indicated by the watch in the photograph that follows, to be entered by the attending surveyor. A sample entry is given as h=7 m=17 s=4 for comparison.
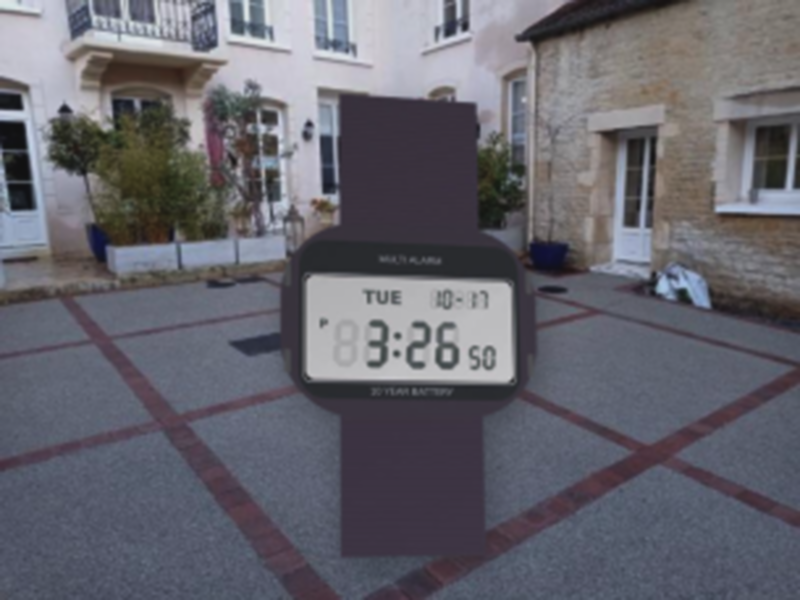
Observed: h=3 m=26 s=50
